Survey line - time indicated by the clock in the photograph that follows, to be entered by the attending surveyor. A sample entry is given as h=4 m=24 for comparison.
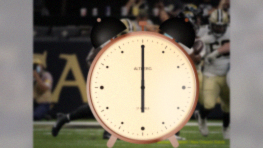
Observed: h=6 m=0
